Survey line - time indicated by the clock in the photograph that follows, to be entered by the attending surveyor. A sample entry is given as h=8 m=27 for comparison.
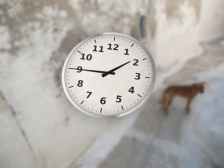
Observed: h=1 m=45
